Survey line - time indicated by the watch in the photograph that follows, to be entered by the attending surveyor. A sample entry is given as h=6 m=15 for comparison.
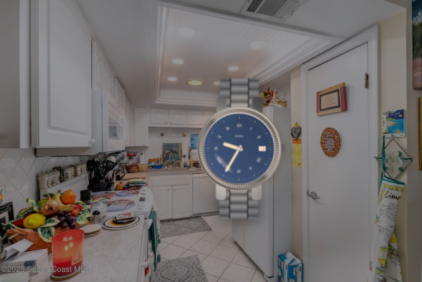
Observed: h=9 m=35
